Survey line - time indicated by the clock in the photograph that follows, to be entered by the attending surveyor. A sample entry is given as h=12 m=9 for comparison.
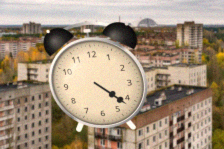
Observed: h=4 m=22
